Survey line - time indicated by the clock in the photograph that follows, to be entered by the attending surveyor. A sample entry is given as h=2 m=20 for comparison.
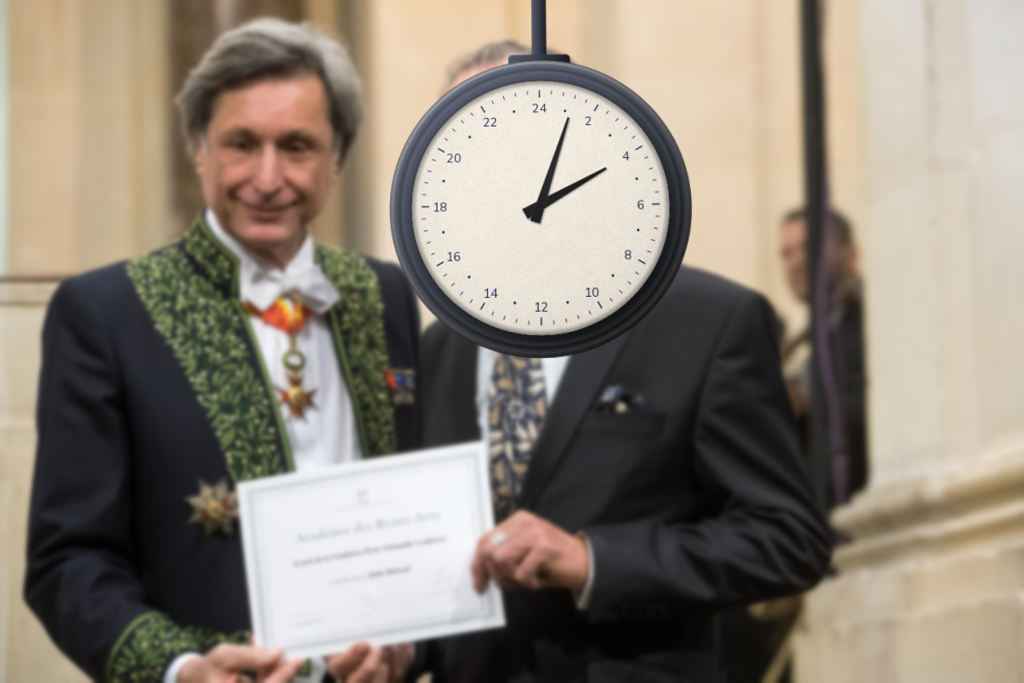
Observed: h=4 m=3
